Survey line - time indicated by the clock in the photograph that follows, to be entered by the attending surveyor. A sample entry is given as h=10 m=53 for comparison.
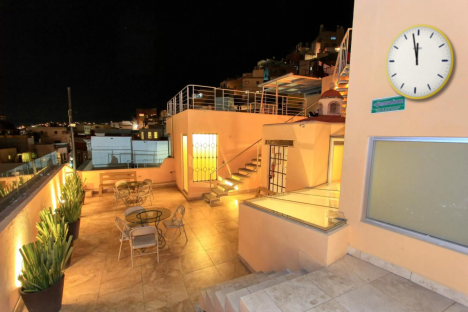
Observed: h=11 m=58
